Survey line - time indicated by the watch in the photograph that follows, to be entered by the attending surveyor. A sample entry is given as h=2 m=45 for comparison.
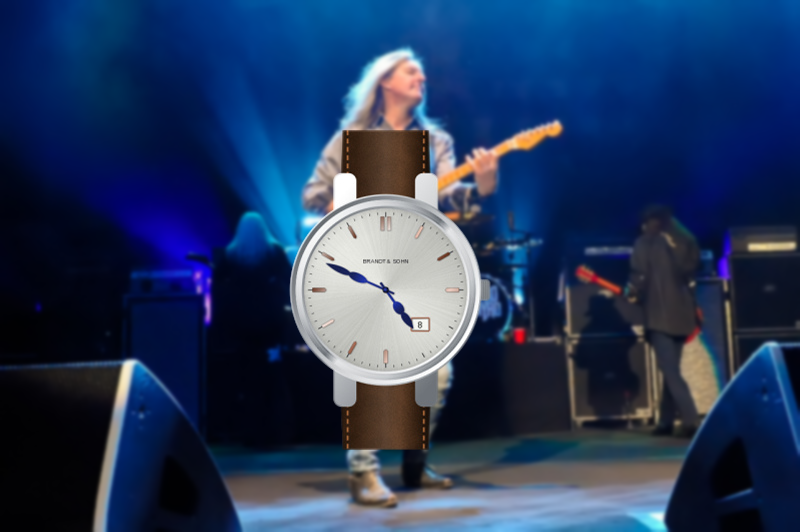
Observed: h=4 m=49
